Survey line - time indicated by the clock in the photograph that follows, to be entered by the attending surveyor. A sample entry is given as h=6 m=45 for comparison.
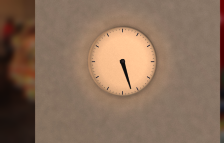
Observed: h=5 m=27
